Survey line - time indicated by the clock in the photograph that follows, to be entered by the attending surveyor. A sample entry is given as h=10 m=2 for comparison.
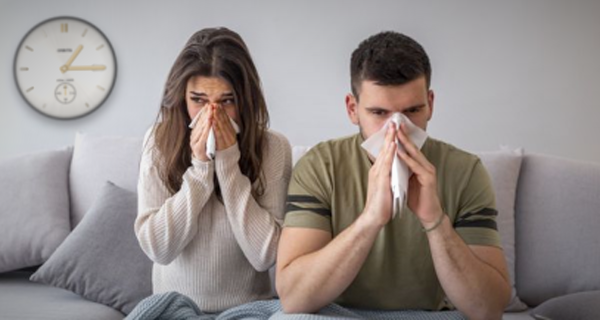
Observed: h=1 m=15
